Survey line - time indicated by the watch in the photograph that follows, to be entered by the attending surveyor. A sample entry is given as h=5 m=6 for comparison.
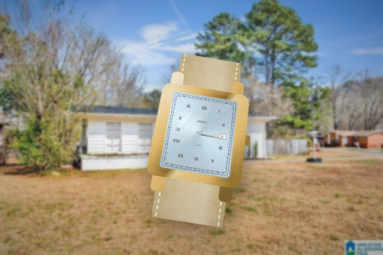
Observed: h=3 m=16
